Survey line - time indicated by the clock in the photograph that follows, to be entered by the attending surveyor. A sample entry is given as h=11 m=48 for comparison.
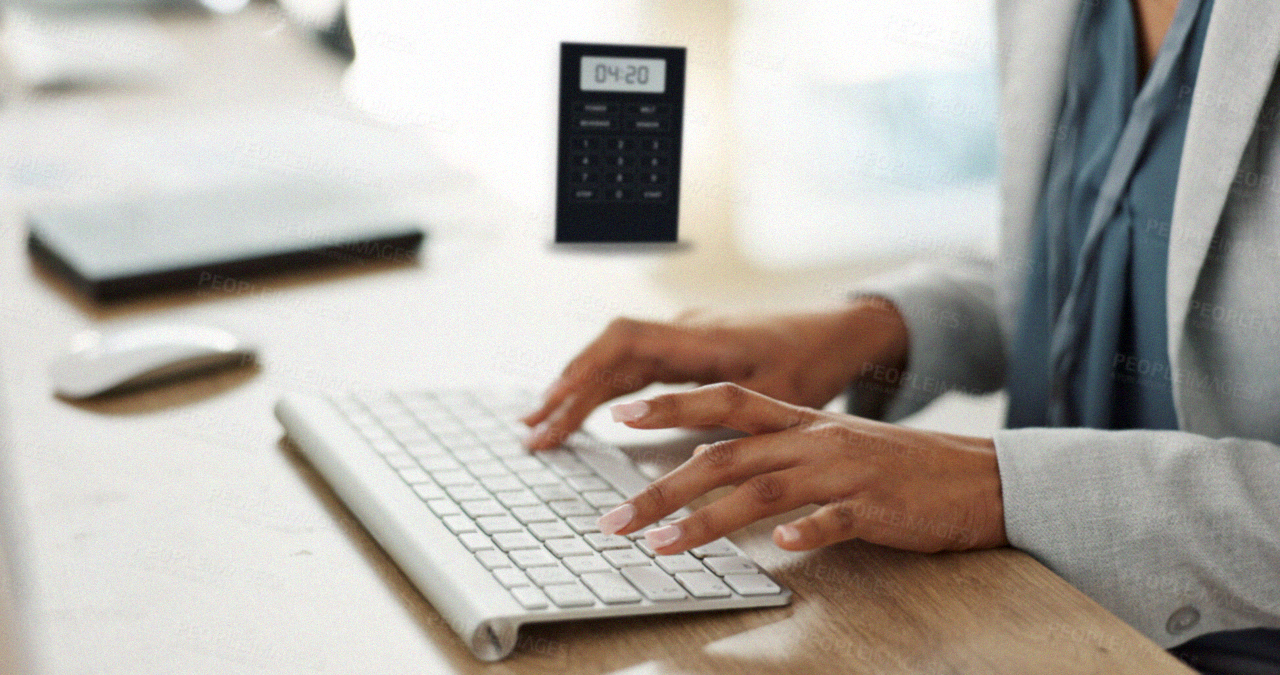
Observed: h=4 m=20
